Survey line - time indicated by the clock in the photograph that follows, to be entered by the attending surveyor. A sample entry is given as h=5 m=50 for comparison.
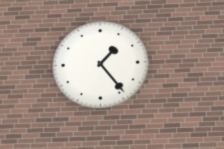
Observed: h=1 m=24
